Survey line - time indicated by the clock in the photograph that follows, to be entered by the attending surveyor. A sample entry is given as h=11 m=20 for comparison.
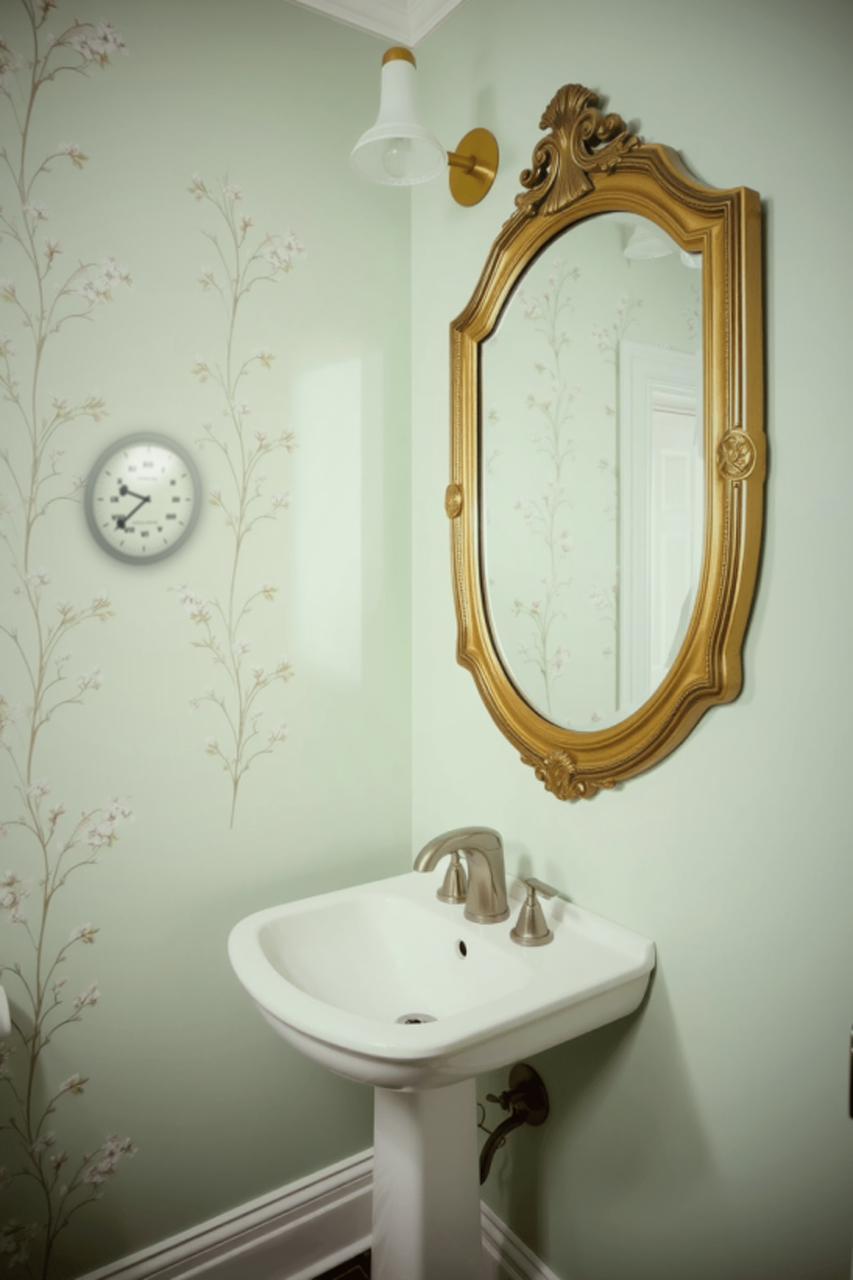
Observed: h=9 m=38
